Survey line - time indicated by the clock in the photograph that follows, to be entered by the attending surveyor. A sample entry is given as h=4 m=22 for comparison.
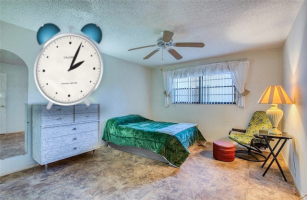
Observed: h=2 m=4
